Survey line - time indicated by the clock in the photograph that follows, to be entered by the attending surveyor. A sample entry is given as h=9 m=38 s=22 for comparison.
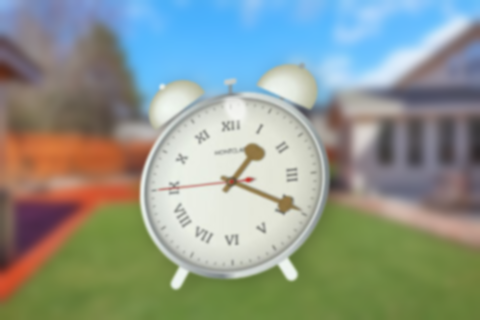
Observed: h=1 m=19 s=45
